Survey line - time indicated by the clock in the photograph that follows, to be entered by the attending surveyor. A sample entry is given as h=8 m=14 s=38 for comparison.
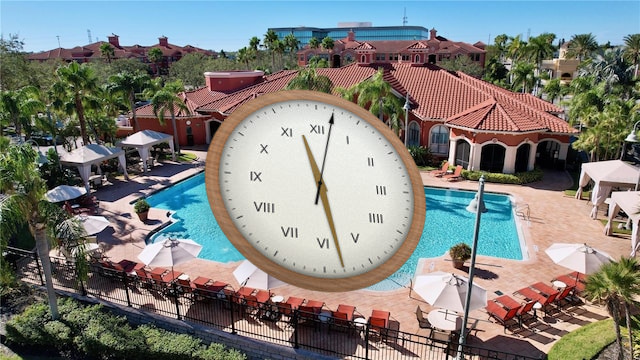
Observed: h=11 m=28 s=2
